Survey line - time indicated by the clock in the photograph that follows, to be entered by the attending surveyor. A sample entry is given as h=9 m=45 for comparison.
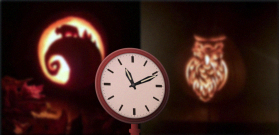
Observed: h=11 m=11
